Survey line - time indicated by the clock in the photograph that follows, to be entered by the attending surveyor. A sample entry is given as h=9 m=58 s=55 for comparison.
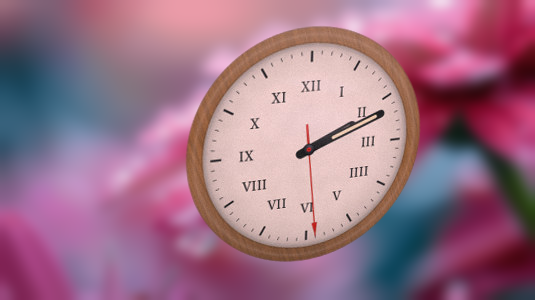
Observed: h=2 m=11 s=29
